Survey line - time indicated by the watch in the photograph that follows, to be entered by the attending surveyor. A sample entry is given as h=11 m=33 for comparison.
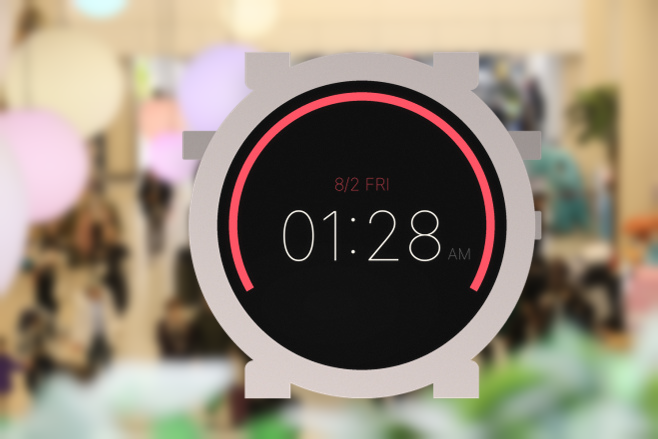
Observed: h=1 m=28
